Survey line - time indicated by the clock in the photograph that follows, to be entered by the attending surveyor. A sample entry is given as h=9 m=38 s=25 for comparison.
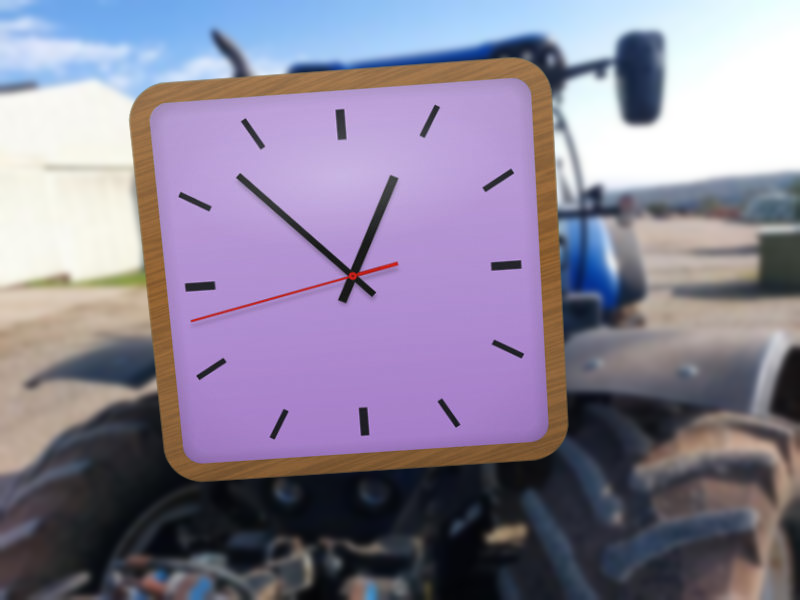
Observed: h=12 m=52 s=43
